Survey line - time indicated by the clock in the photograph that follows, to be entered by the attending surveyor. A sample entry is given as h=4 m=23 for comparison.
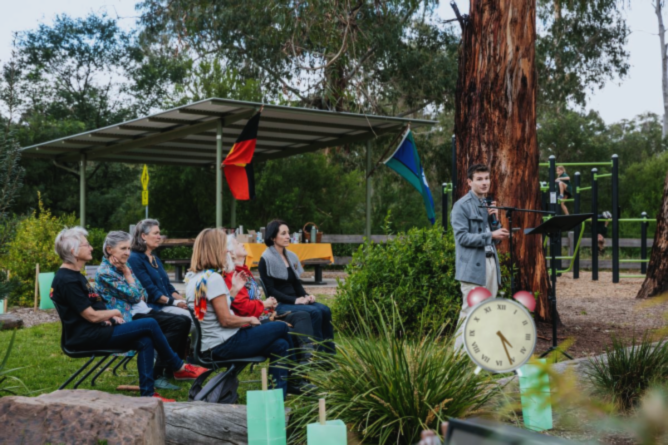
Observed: h=4 m=26
